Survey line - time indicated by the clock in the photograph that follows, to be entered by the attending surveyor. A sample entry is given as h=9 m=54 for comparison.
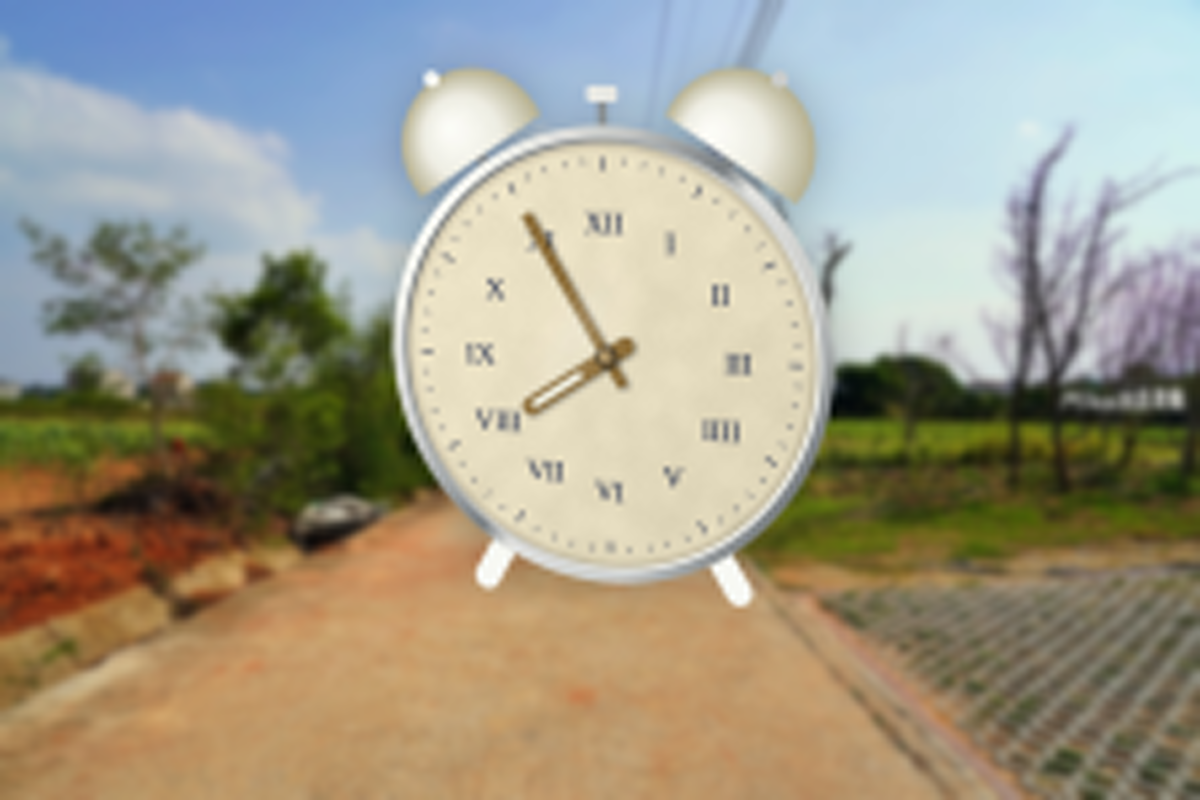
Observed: h=7 m=55
